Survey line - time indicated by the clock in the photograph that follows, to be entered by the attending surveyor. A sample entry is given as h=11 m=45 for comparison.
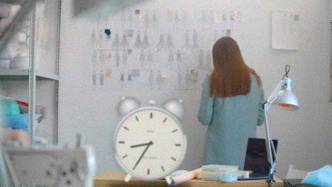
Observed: h=8 m=35
